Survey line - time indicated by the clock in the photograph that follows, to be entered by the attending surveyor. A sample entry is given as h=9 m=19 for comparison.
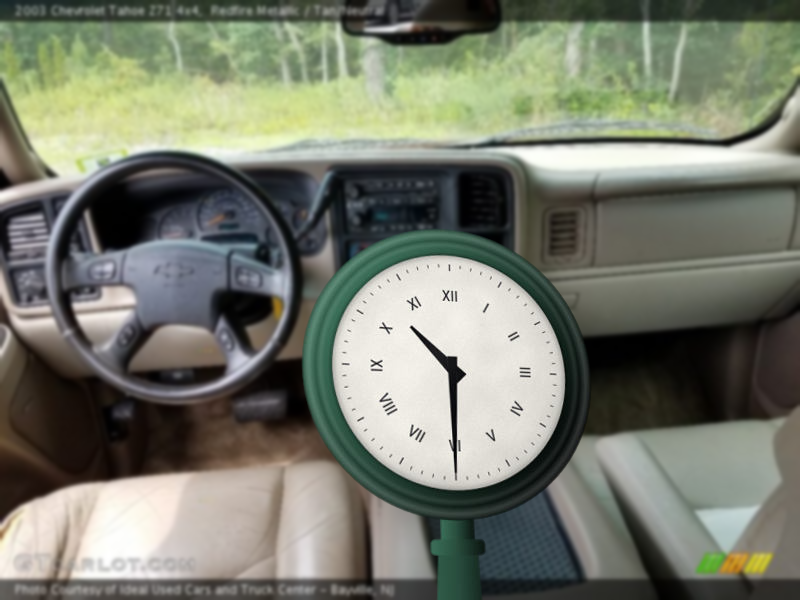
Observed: h=10 m=30
